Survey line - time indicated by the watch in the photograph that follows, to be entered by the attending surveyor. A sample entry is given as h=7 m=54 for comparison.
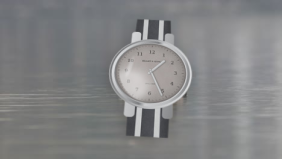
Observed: h=1 m=26
